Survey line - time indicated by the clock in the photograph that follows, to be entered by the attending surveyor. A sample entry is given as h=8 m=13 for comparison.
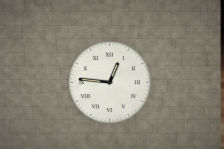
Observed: h=12 m=46
